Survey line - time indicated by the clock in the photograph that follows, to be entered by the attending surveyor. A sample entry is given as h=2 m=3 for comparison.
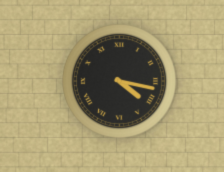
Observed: h=4 m=17
